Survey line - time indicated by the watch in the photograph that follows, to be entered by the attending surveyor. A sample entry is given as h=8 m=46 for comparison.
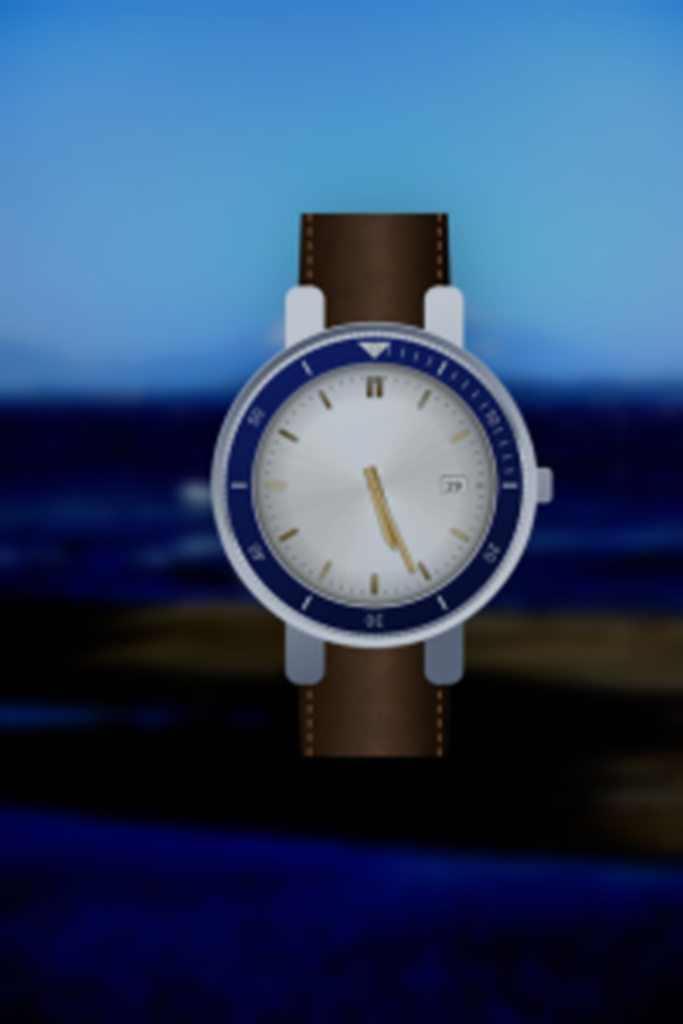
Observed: h=5 m=26
